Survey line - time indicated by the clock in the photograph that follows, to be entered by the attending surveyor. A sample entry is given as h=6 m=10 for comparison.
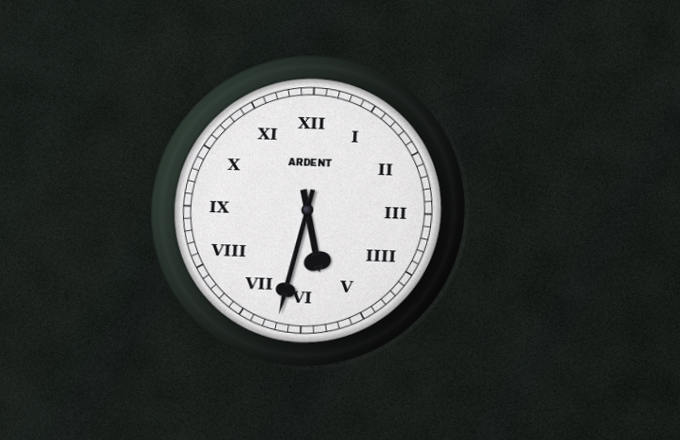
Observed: h=5 m=32
